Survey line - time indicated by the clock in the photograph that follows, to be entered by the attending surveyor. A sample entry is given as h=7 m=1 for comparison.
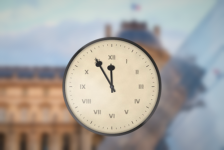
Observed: h=11 m=55
